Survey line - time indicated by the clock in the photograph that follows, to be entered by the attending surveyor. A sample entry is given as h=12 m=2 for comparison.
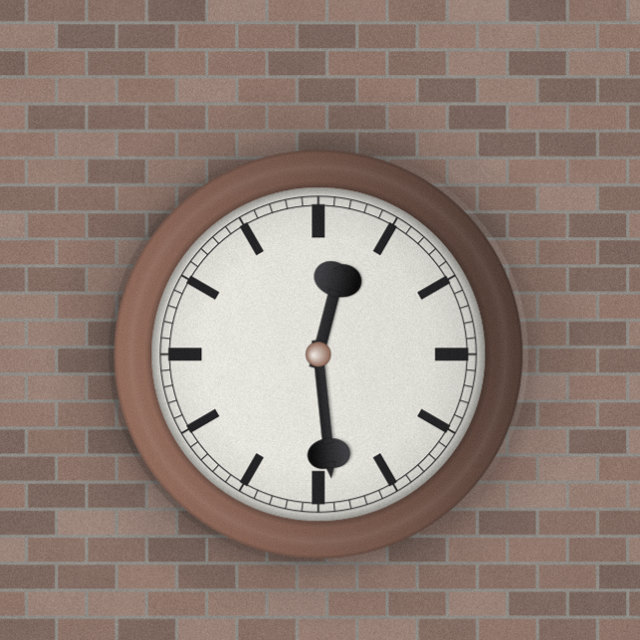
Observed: h=12 m=29
